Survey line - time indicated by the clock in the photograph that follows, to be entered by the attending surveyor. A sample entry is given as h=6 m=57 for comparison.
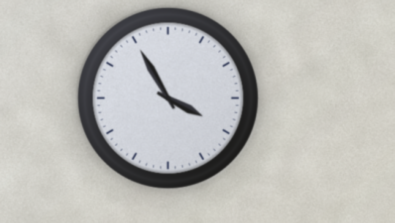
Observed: h=3 m=55
